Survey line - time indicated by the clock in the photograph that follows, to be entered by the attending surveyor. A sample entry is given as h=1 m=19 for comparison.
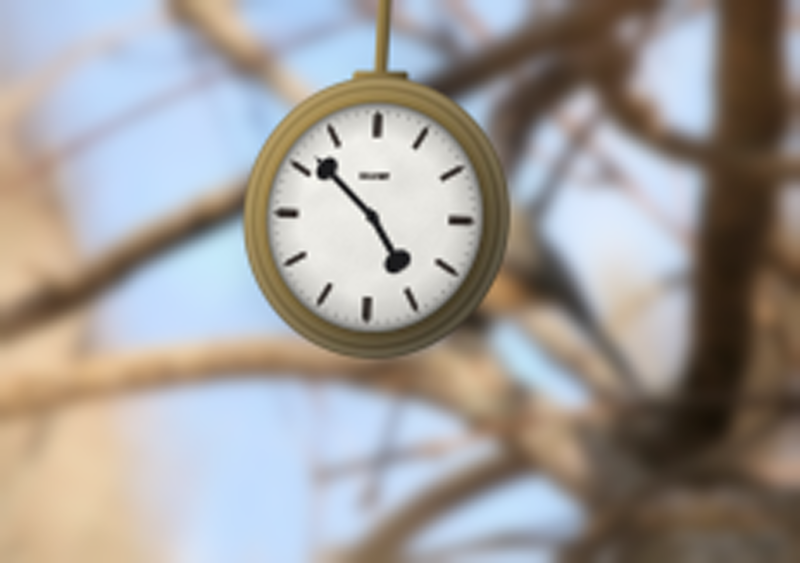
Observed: h=4 m=52
